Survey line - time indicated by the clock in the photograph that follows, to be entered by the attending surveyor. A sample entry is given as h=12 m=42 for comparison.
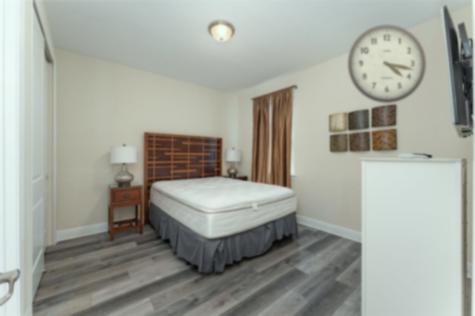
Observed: h=4 m=17
